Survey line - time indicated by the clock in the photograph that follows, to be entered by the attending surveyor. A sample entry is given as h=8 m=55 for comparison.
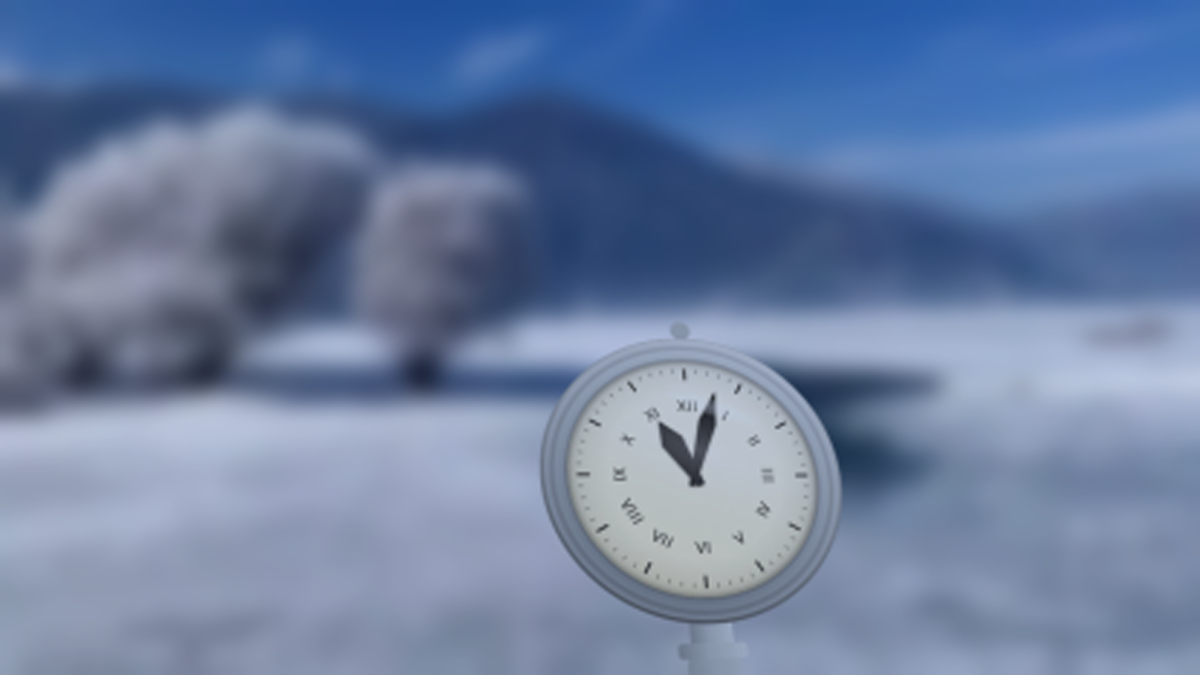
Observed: h=11 m=3
